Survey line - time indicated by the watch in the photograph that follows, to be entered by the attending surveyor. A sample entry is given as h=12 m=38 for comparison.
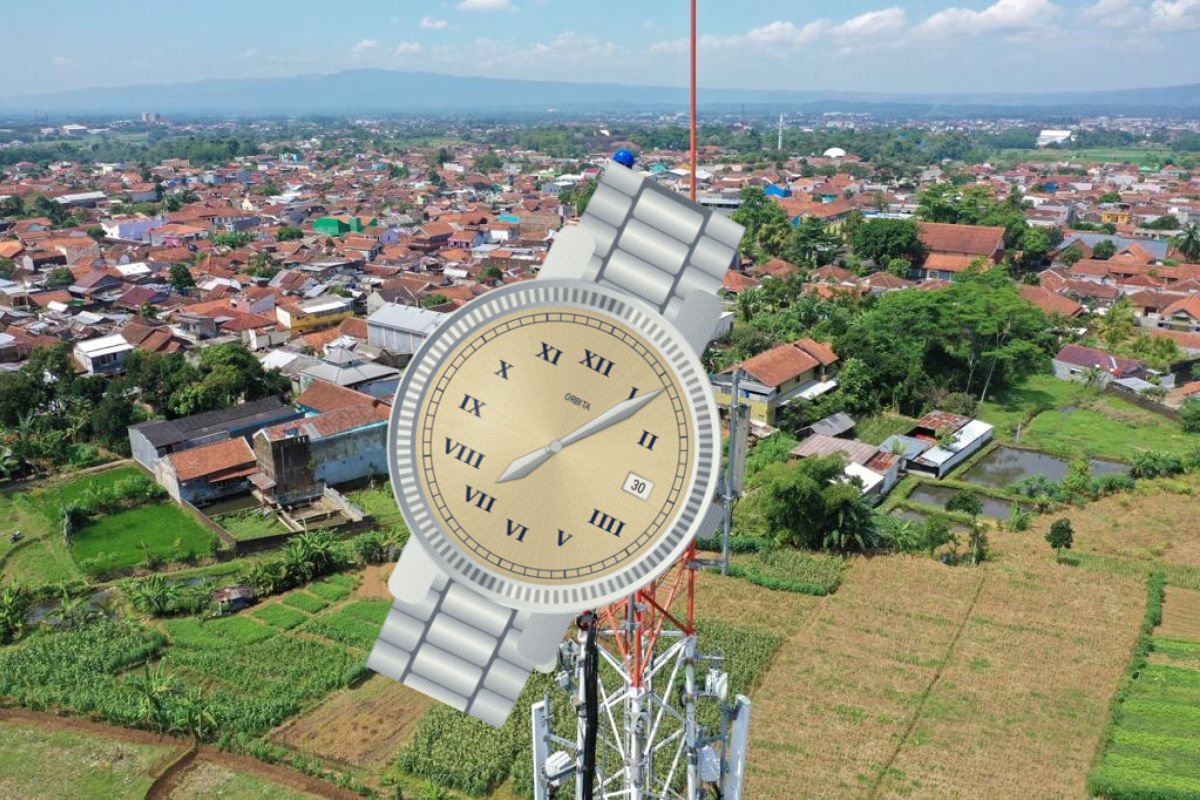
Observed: h=7 m=6
